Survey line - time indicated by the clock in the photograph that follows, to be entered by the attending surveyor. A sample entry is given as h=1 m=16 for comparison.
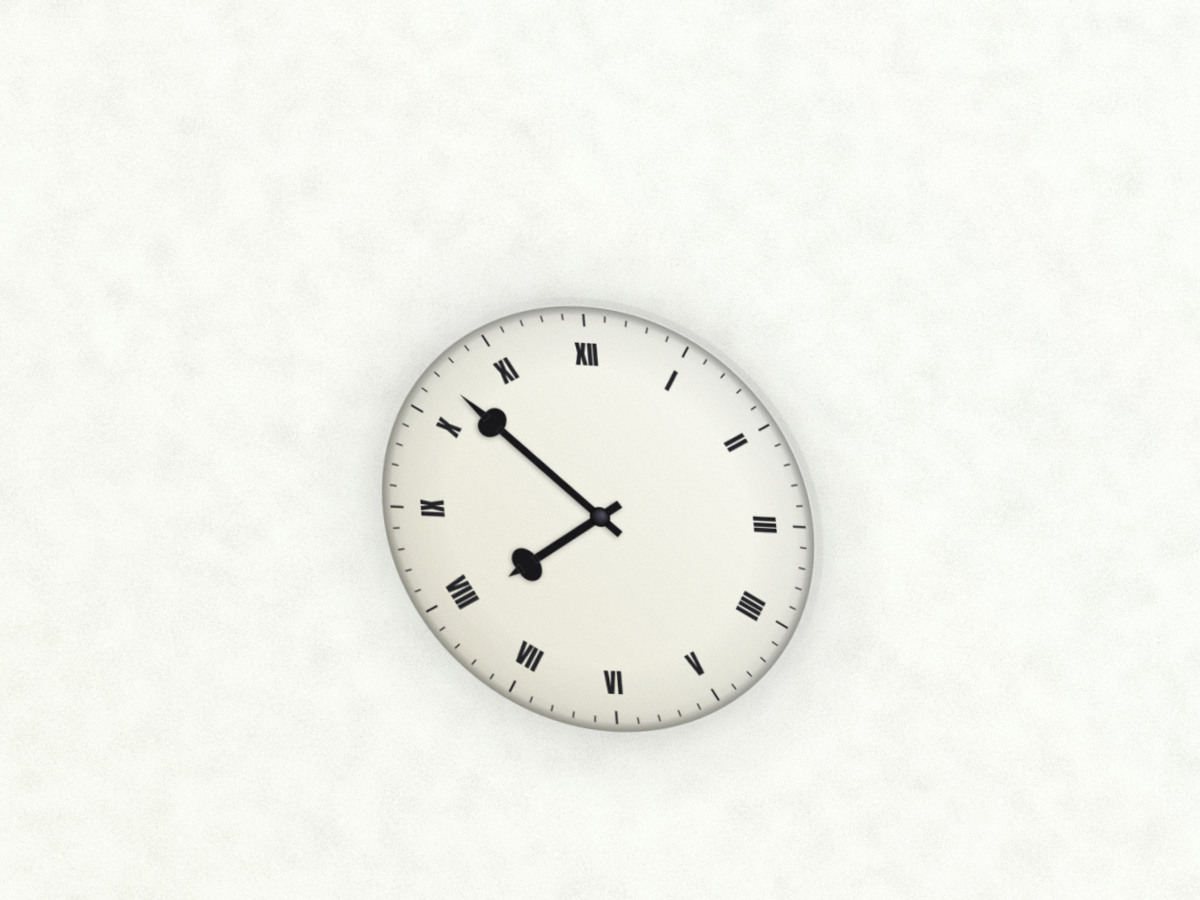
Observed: h=7 m=52
